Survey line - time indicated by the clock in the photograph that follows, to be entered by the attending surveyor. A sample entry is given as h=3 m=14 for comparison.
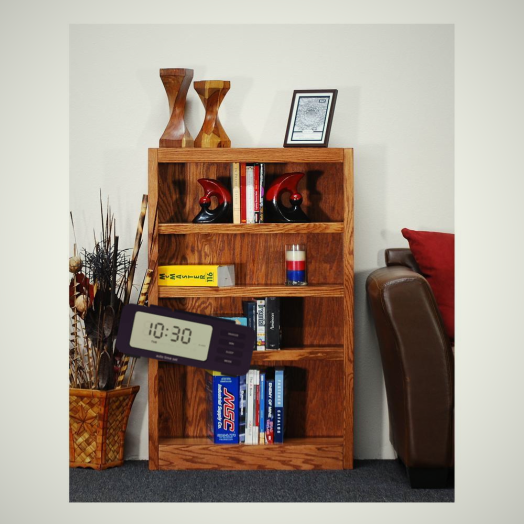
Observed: h=10 m=30
